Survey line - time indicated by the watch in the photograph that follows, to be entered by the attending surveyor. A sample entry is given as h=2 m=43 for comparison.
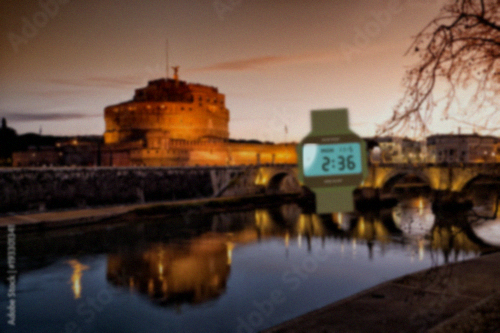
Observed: h=2 m=36
